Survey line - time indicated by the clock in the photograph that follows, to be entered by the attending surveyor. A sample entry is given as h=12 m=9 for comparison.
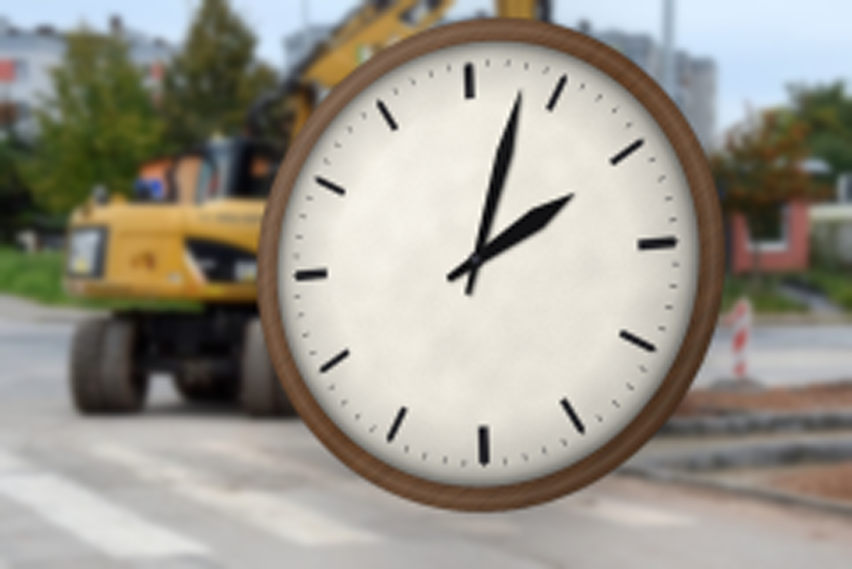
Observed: h=2 m=3
